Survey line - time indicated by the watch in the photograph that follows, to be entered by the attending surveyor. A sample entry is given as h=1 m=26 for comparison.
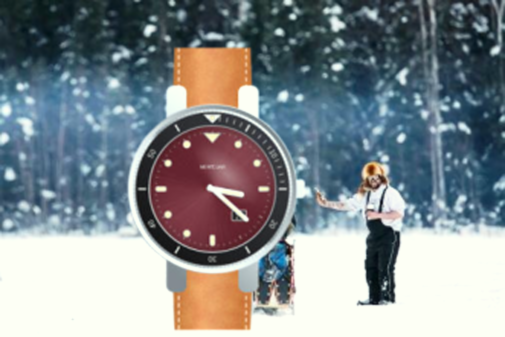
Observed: h=3 m=22
